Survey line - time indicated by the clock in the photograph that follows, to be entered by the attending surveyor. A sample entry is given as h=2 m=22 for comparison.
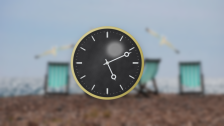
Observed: h=5 m=11
